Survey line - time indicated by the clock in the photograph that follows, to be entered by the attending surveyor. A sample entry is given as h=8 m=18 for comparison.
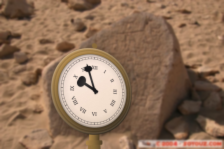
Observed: h=9 m=57
